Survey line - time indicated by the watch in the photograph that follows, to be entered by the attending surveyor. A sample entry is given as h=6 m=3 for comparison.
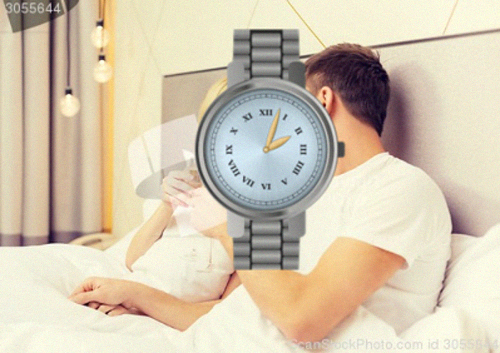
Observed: h=2 m=3
